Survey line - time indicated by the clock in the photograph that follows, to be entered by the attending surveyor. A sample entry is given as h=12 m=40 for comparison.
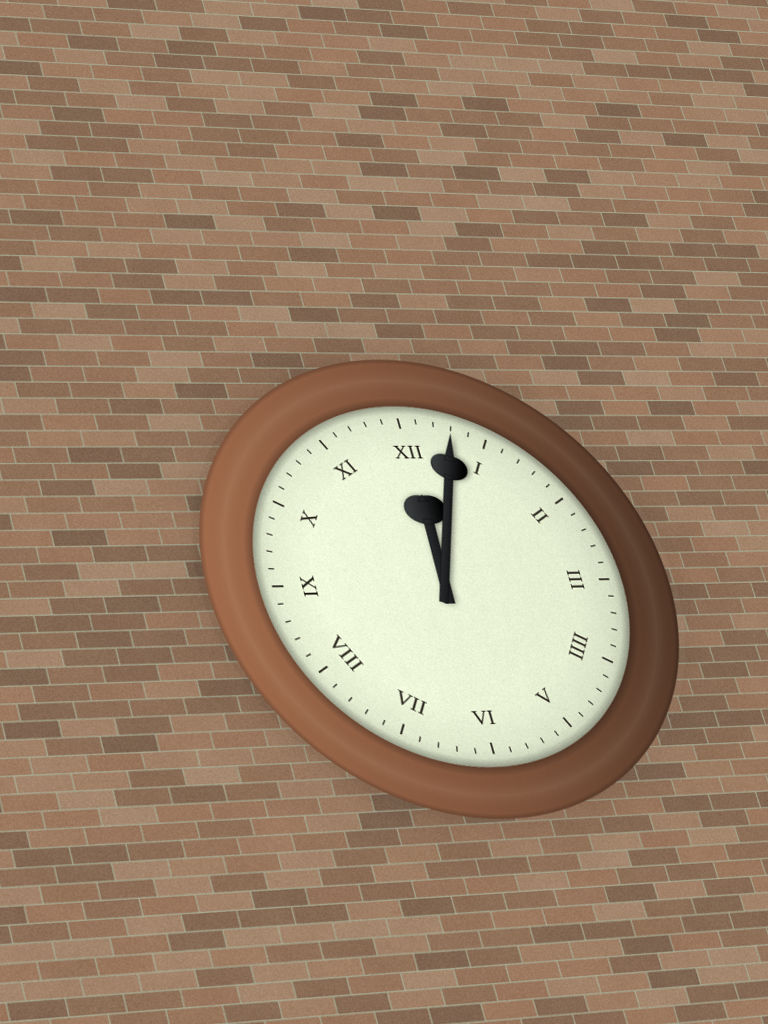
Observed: h=12 m=3
